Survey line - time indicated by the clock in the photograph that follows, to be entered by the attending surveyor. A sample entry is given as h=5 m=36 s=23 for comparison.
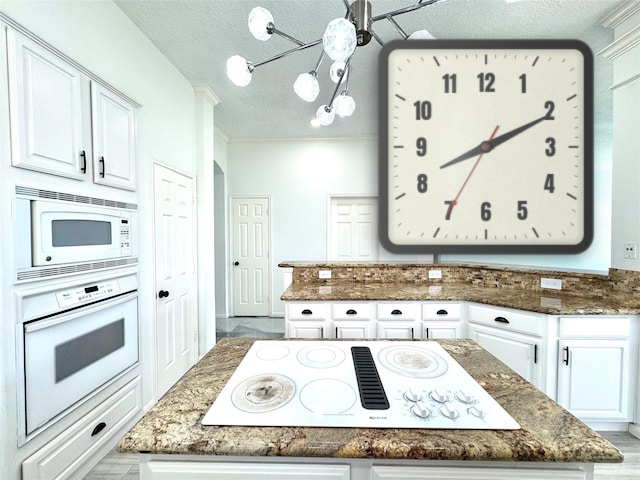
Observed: h=8 m=10 s=35
